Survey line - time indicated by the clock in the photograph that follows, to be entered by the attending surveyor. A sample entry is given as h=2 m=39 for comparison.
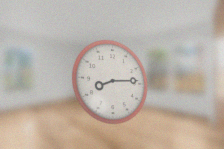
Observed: h=8 m=14
